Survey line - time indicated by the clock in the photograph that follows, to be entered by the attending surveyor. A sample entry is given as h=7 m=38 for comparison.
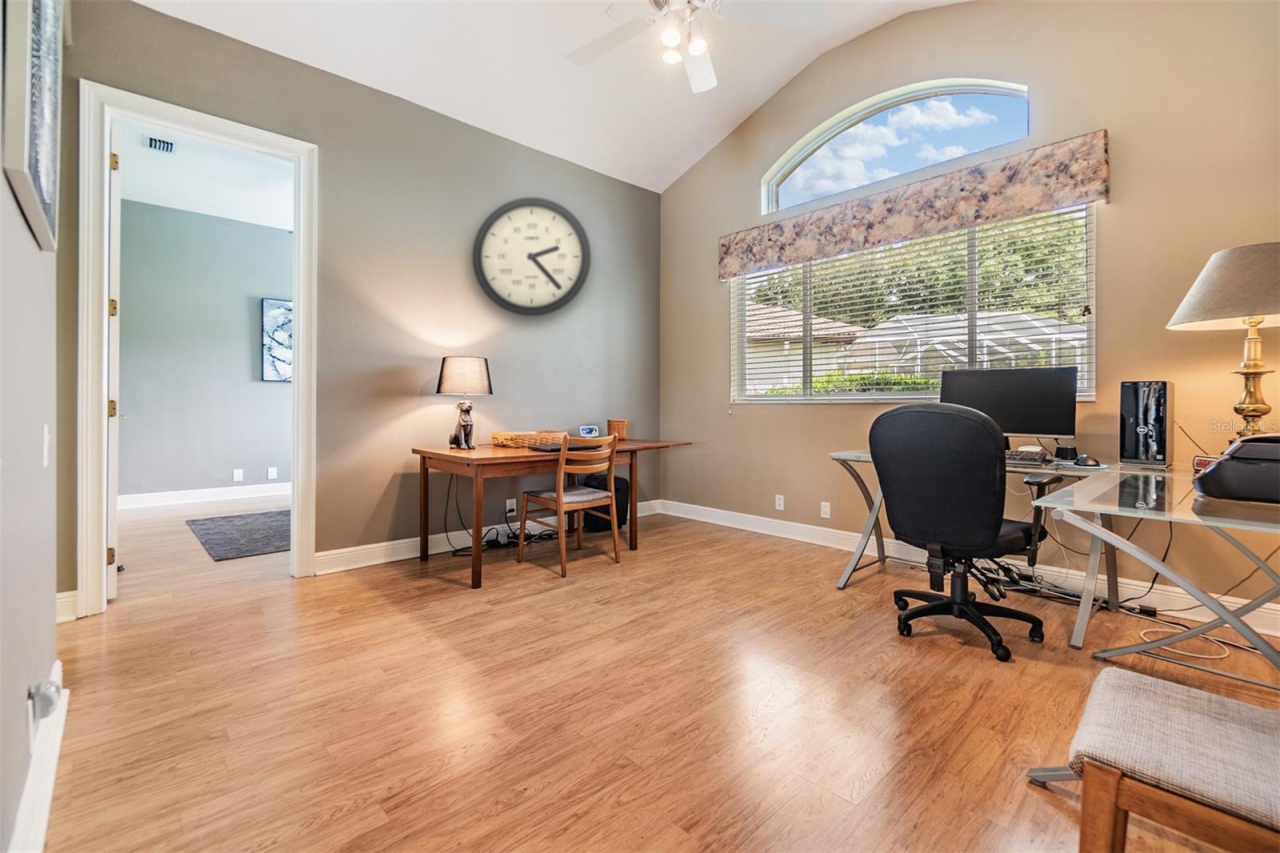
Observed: h=2 m=23
